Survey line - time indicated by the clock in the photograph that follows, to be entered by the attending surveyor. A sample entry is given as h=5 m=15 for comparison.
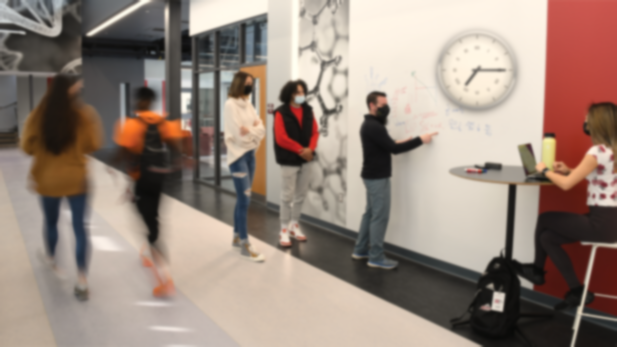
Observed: h=7 m=15
